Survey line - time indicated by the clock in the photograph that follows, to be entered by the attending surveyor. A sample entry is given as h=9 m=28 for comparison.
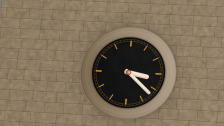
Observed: h=3 m=22
